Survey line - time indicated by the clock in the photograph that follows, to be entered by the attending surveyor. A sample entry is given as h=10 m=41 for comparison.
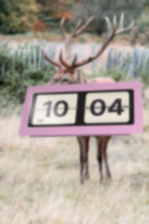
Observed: h=10 m=4
